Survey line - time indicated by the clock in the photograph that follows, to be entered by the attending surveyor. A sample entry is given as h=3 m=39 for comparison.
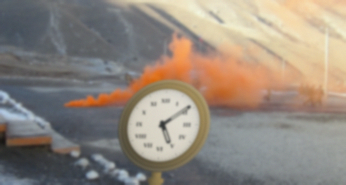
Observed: h=5 m=9
